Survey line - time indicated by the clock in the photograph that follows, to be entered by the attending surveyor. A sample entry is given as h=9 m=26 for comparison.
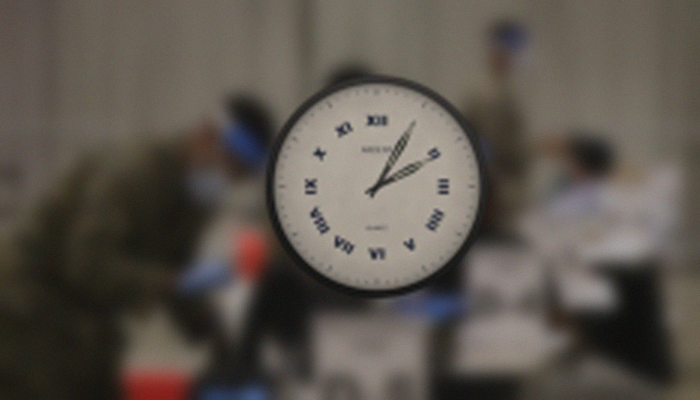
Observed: h=2 m=5
